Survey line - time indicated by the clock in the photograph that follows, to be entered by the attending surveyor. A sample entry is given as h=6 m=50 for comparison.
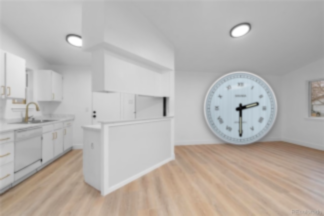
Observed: h=2 m=30
